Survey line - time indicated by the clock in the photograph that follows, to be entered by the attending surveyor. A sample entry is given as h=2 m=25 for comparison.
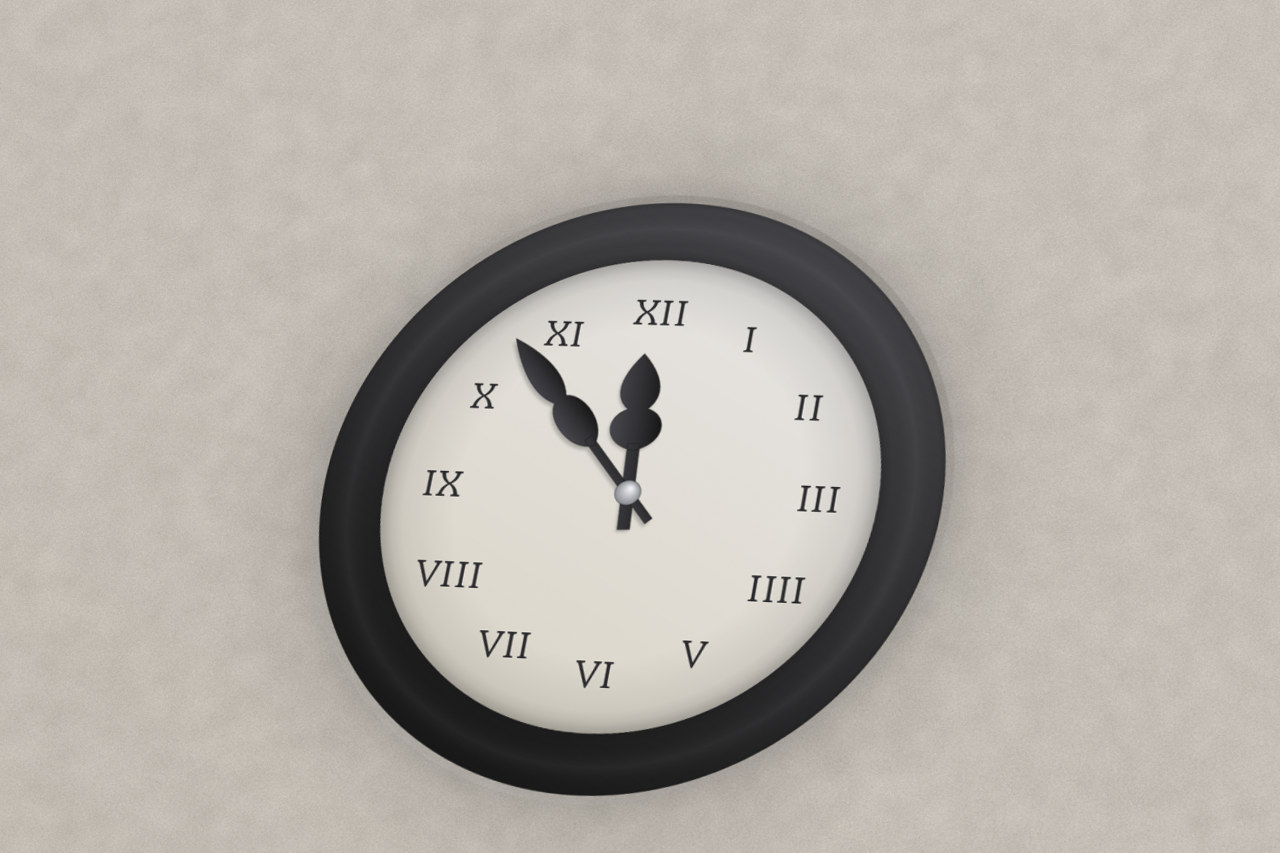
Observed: h=11 m=53
